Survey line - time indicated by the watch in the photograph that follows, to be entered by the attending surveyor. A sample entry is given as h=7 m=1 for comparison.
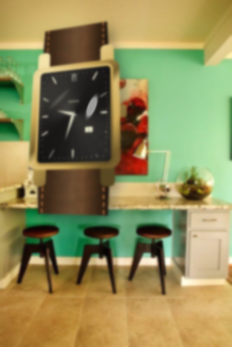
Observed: h=9 m=33
